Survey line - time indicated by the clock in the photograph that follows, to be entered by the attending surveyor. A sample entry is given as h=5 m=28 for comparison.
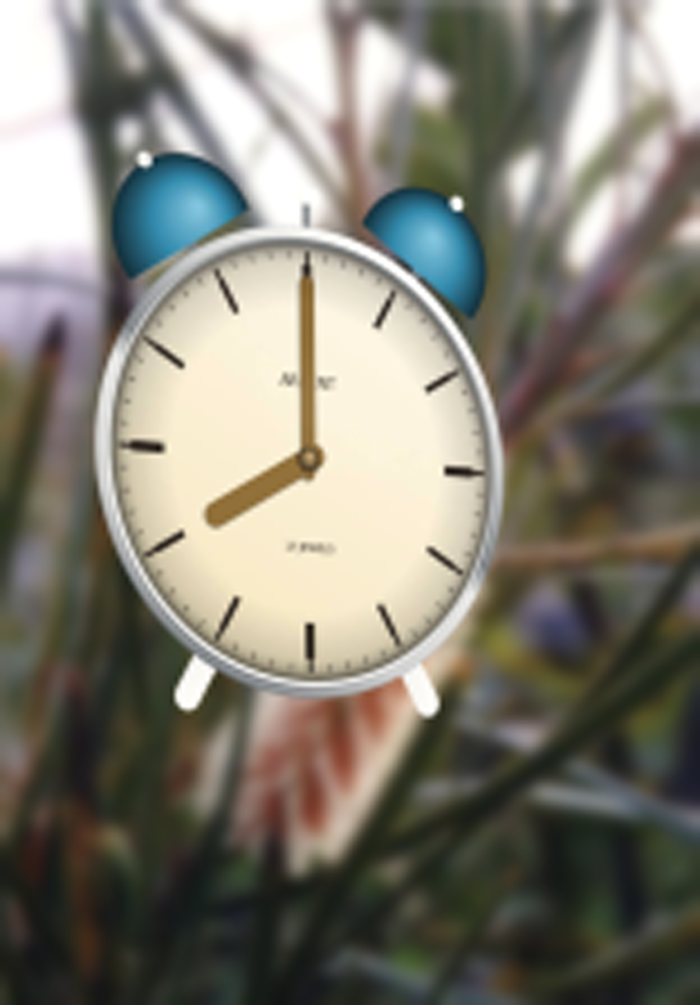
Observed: h=8 m=0
